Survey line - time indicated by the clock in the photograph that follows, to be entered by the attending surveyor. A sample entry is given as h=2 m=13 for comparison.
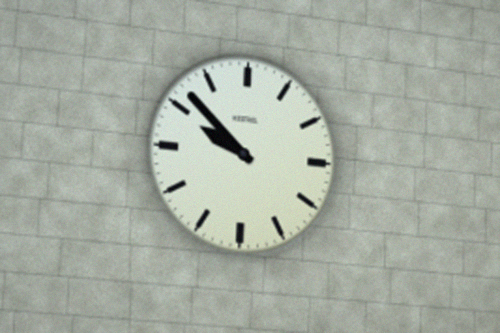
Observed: h=9 m=52
